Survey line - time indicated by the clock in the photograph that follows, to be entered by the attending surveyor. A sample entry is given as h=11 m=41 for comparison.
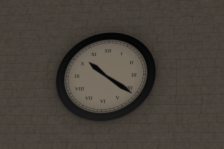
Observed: h=10 m=21
